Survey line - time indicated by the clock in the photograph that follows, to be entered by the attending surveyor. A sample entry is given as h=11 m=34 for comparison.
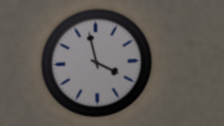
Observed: h=3 m=58
